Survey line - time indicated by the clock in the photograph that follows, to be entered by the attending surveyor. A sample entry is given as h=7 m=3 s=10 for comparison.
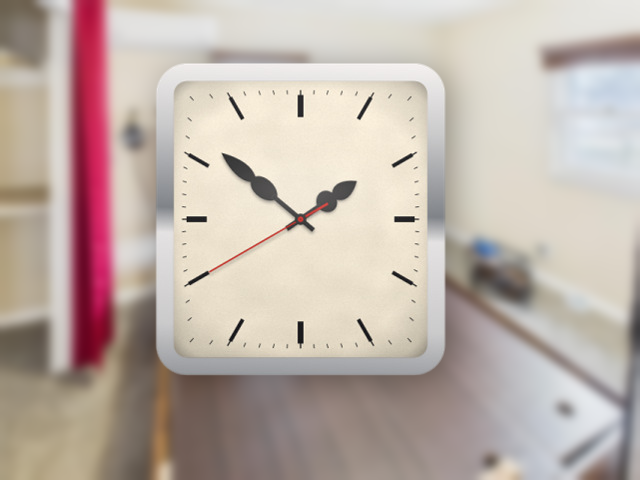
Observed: h=1 m=51 s=40
